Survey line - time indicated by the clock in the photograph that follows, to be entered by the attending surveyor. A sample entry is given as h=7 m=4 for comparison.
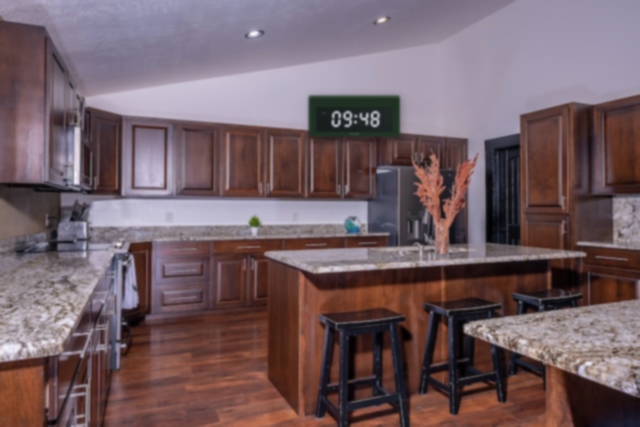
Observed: h=9 m=48
